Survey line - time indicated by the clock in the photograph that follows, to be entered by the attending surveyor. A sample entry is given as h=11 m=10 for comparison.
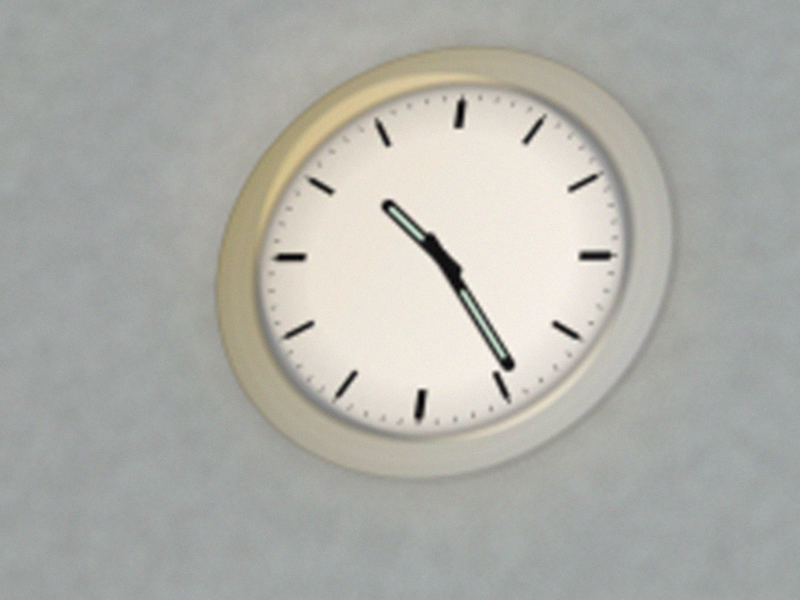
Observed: h=10 m=24
